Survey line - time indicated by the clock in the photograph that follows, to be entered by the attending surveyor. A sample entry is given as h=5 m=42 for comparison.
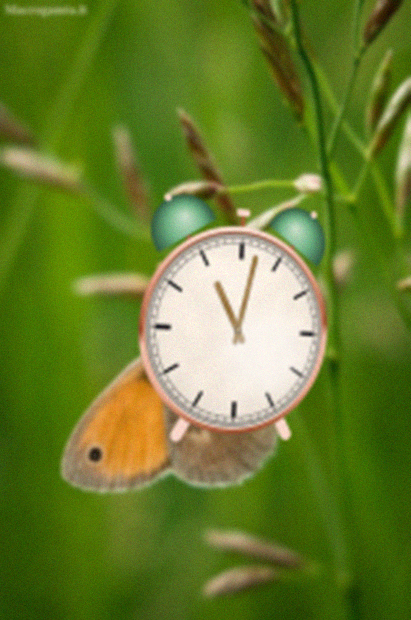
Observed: h=11 m=2
